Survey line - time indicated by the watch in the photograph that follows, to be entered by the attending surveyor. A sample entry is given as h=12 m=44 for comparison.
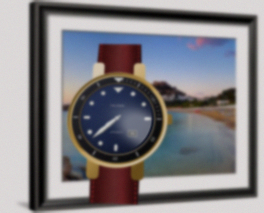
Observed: h=7 m=38
